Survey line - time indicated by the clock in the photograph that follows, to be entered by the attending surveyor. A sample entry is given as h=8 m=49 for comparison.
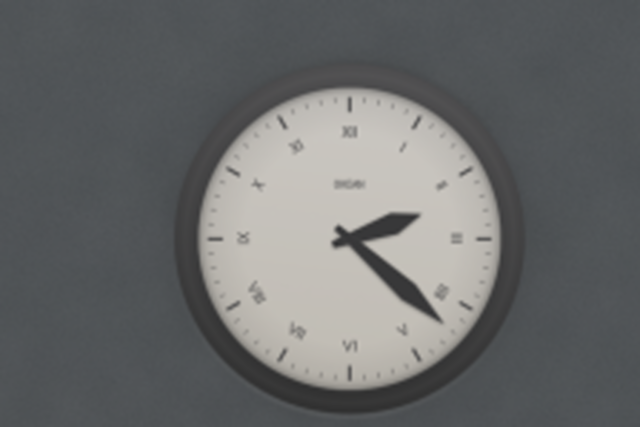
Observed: h=2 m=22
